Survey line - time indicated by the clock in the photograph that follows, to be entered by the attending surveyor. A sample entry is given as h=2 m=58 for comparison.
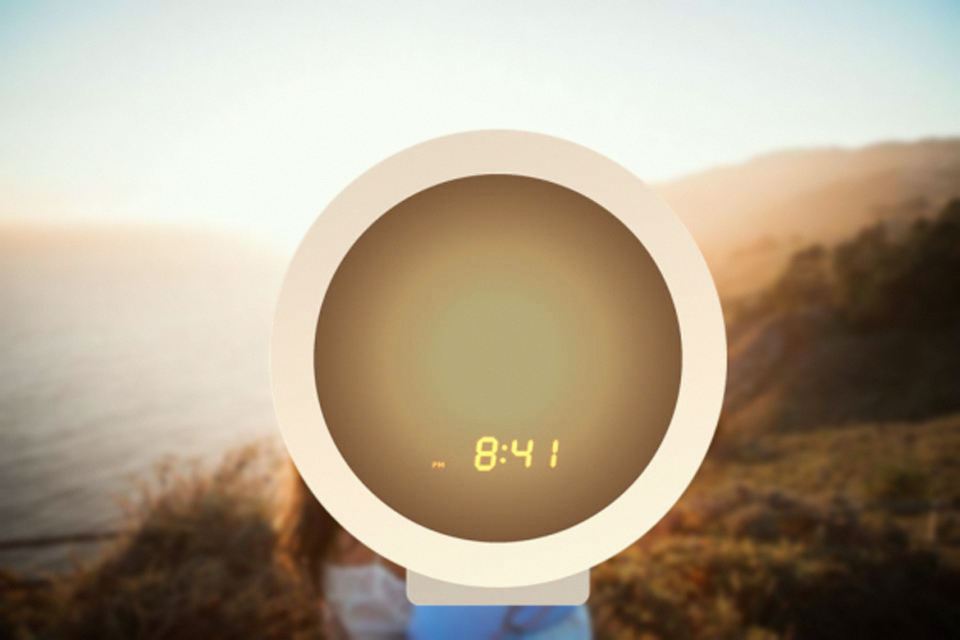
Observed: h=8 m=41
